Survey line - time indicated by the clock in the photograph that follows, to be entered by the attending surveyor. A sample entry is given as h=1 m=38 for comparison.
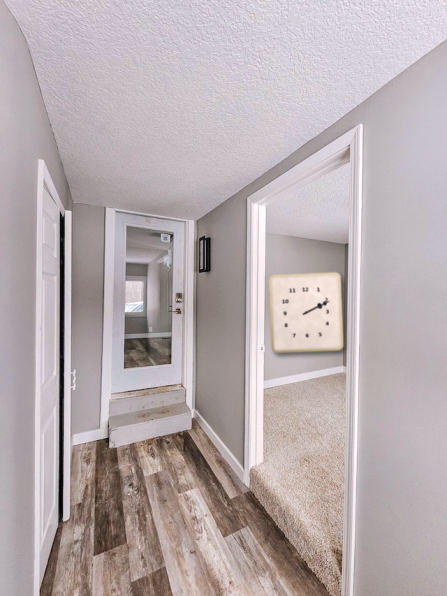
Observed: h=2 m=11
